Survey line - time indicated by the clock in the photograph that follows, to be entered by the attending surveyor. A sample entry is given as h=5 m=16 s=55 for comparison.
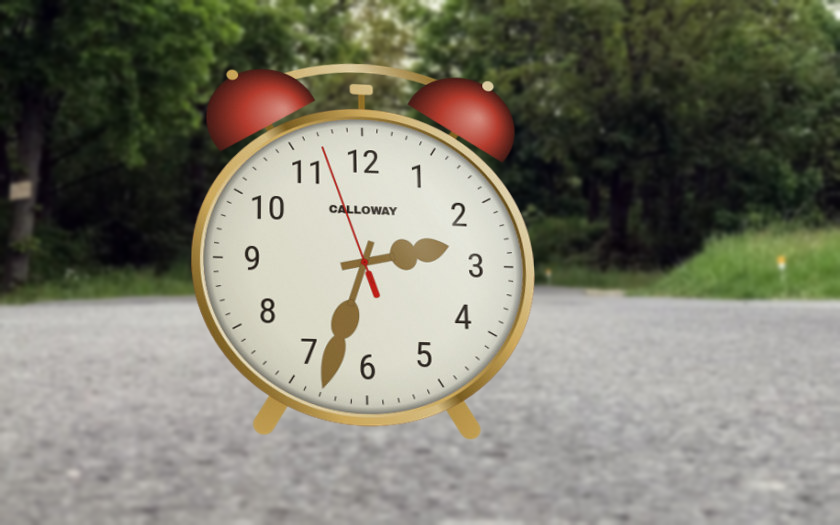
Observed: h=2 m=32 s=57
